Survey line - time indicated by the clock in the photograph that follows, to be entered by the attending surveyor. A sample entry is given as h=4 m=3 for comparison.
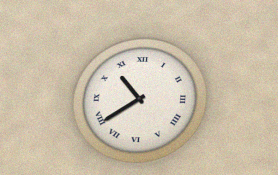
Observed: h=10 m=39
